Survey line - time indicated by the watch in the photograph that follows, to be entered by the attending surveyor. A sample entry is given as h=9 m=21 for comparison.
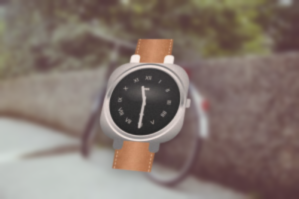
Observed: h=11 m=30
